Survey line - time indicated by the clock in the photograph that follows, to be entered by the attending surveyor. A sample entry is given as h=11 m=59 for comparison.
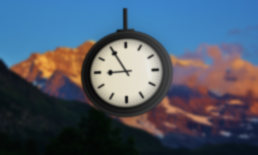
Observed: h=8 m=55
